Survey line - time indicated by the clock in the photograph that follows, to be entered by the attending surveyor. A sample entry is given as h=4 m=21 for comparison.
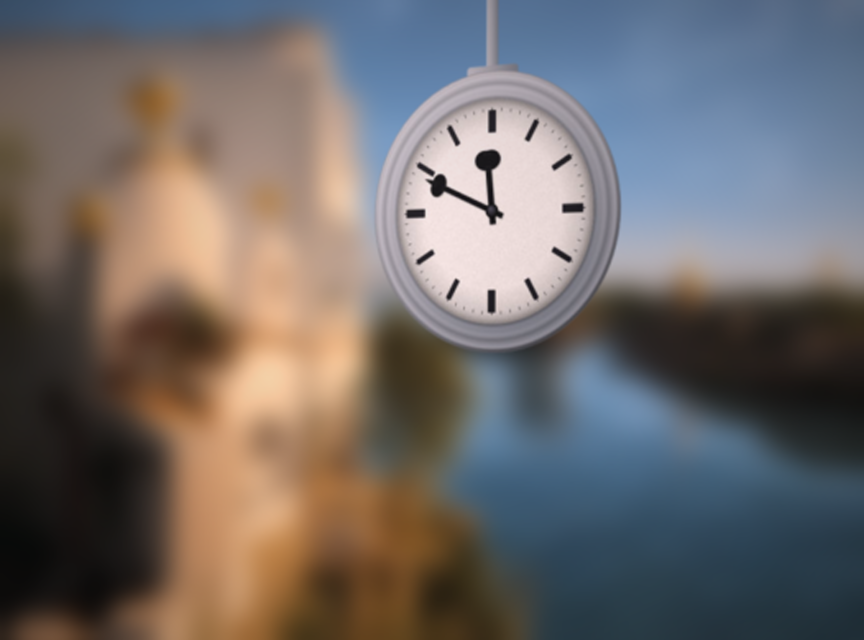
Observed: h=11 m=49
